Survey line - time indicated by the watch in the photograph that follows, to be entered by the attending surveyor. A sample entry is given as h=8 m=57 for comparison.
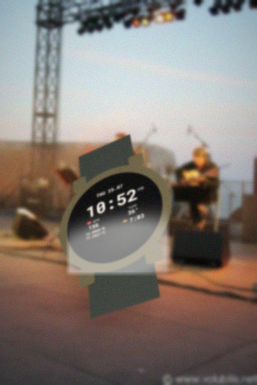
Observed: h=10 m=52
